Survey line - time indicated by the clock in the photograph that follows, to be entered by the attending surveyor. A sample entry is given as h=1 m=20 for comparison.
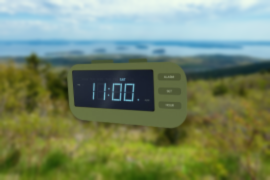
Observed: h=11 m=0
